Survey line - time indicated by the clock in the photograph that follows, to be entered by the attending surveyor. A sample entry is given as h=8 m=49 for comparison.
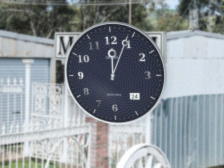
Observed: h=12 m=4
